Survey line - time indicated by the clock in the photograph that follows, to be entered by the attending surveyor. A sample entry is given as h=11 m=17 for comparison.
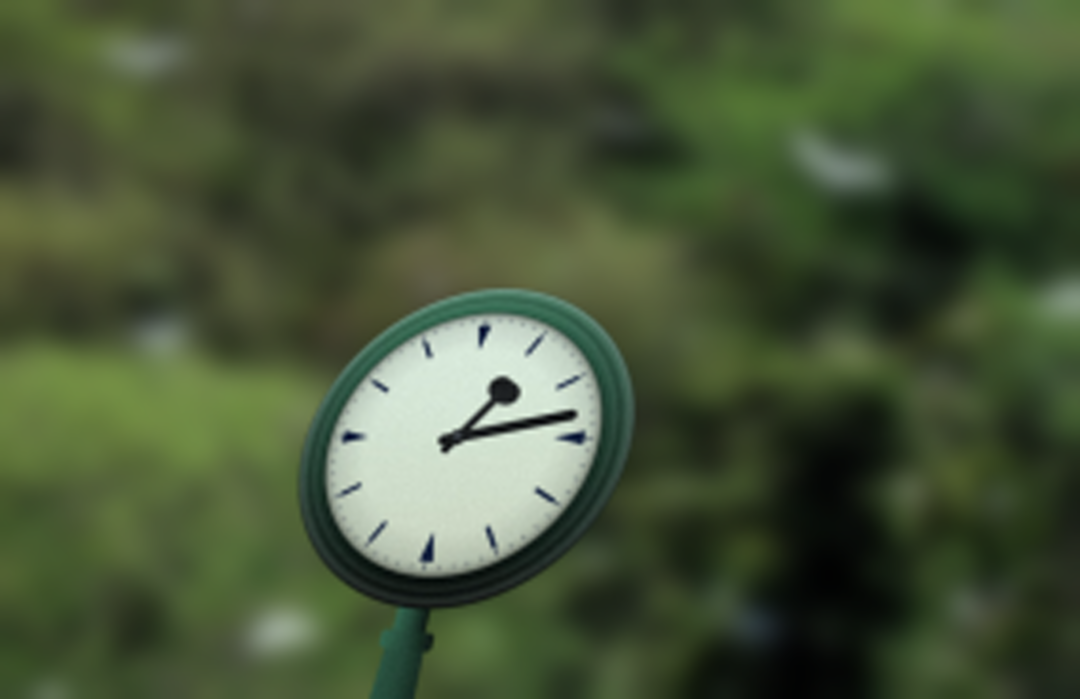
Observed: h=1 m=13
